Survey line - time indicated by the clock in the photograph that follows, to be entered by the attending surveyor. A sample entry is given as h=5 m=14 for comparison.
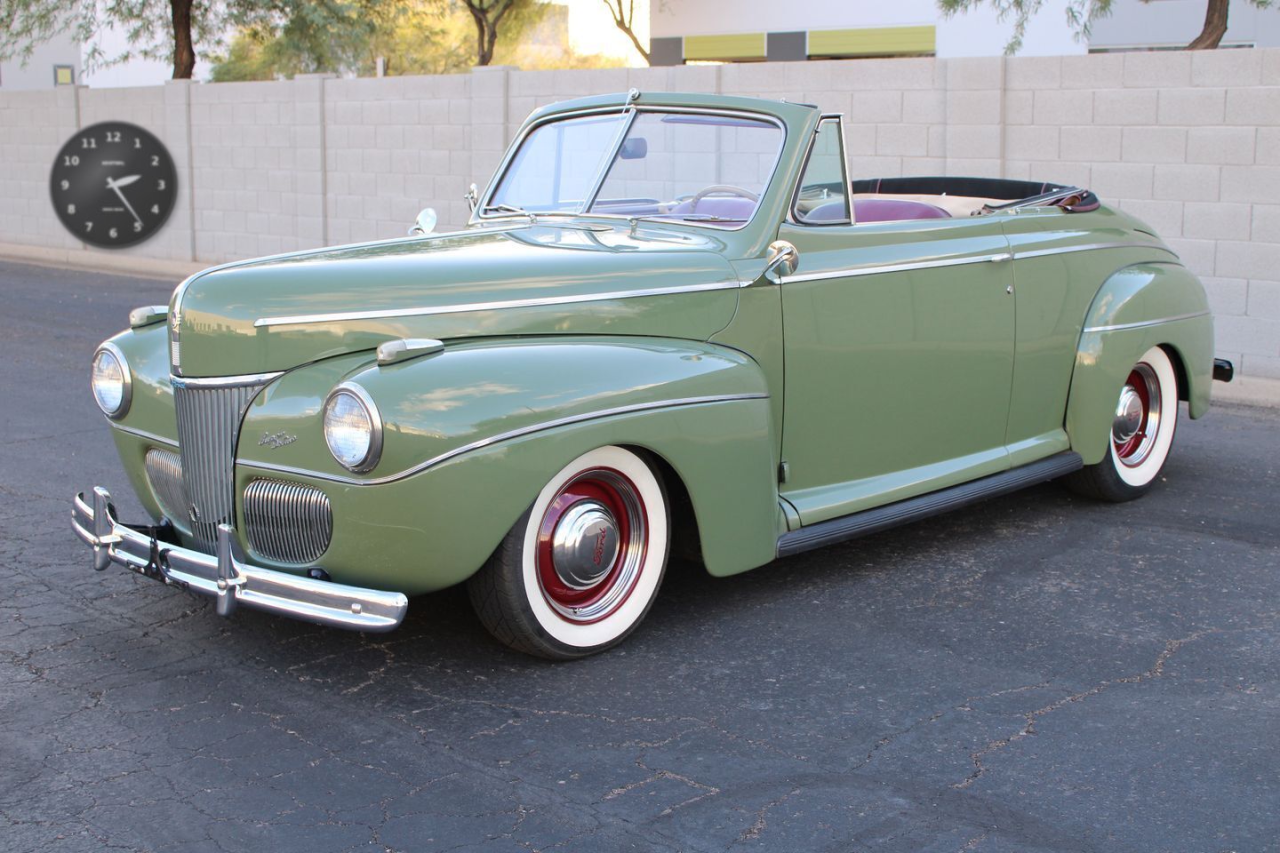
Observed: h=2 m=24
